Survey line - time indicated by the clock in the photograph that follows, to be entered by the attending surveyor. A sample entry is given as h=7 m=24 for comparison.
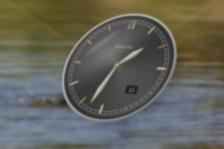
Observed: h=1 m=33
